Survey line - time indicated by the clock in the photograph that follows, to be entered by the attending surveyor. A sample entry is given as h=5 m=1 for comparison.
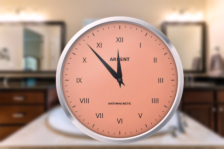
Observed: h=11 m=53
